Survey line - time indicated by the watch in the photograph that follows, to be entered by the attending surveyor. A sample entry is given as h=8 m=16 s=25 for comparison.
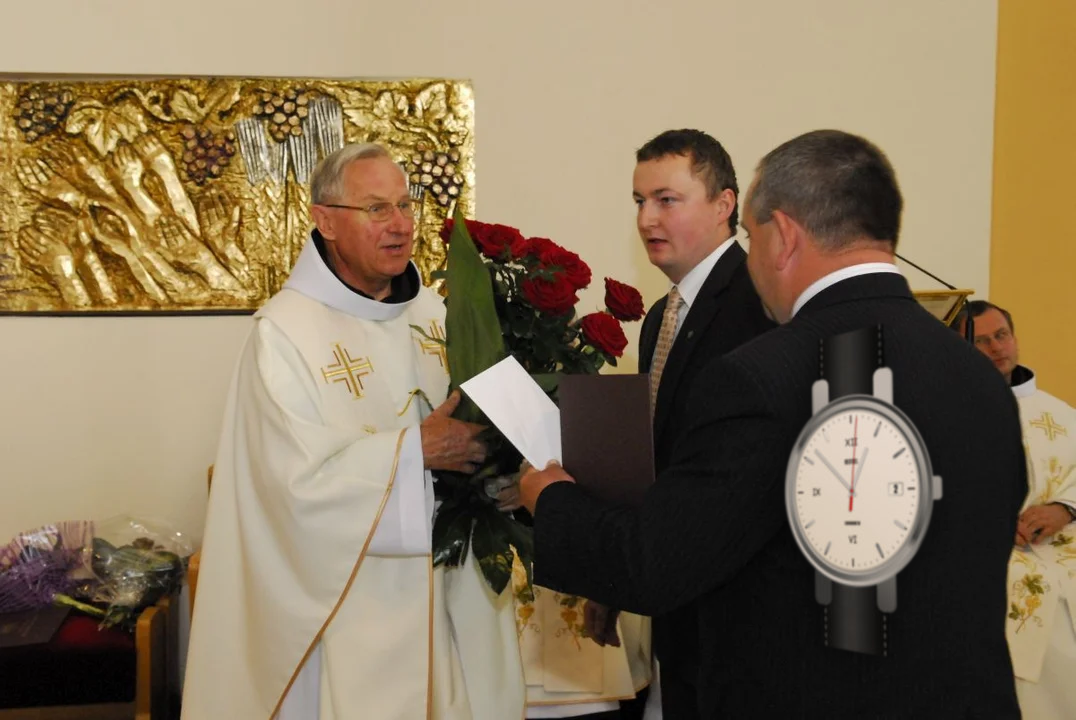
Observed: h=12 m=52 s=1
